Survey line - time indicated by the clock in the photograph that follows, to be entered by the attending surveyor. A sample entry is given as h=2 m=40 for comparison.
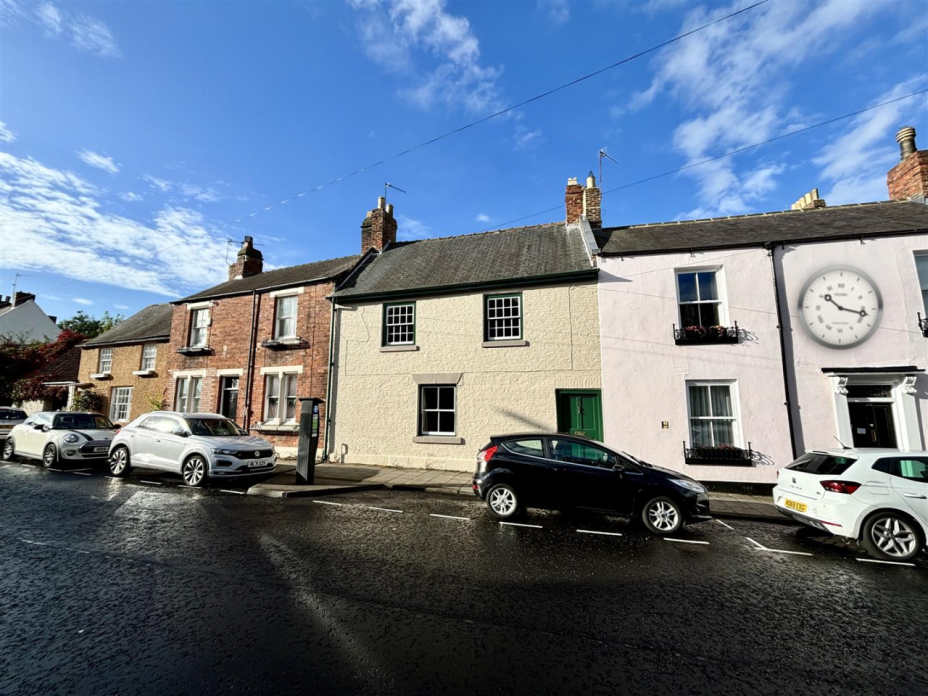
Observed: h=10 m=17
